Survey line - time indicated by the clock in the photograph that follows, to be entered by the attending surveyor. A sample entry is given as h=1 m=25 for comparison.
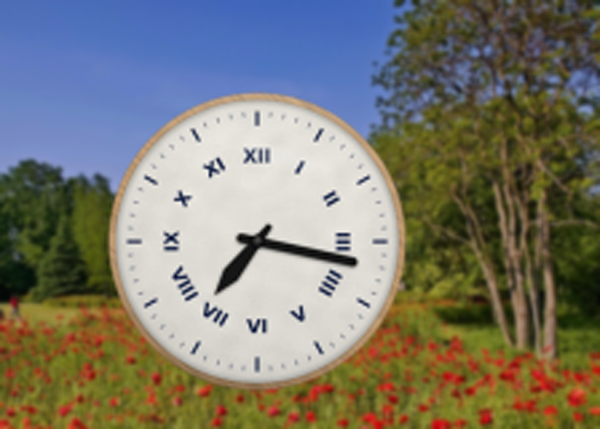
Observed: h=7 m=17
